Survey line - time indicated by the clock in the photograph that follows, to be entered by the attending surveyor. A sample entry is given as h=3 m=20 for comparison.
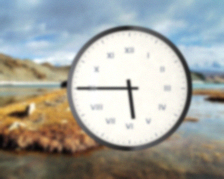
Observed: h=5 m=45
